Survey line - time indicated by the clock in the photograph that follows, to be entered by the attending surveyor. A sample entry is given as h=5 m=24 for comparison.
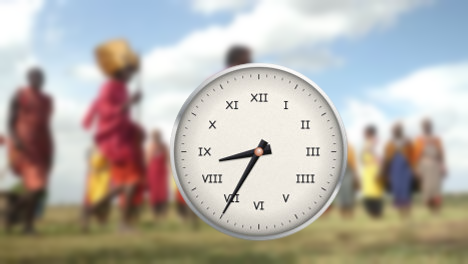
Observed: h=8 m=35
